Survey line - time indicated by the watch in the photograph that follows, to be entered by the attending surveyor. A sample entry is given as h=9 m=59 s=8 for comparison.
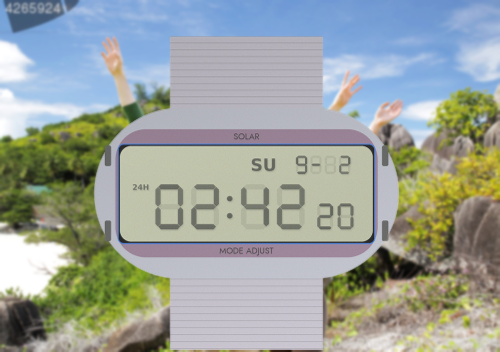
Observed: h=2 m=42 s=20
